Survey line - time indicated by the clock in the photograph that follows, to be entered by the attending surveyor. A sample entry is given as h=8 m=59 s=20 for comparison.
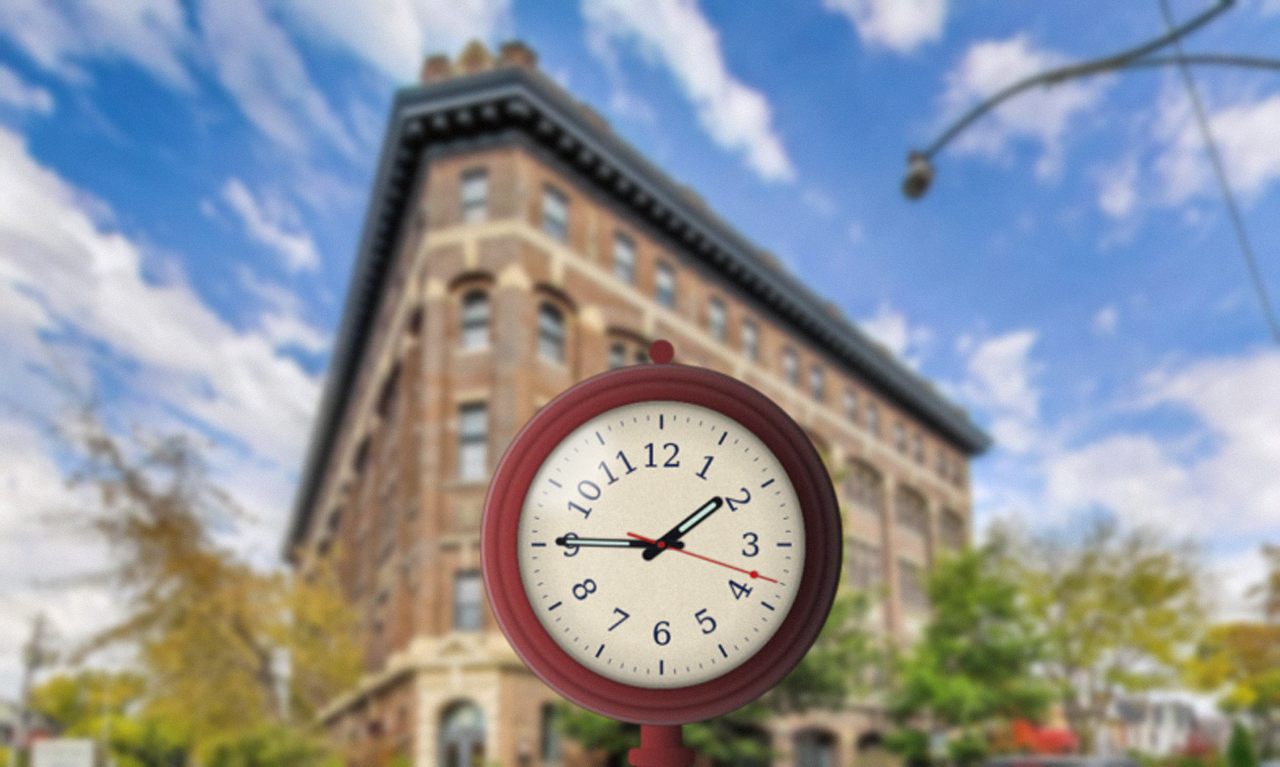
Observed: h=1 m=45 s=18
